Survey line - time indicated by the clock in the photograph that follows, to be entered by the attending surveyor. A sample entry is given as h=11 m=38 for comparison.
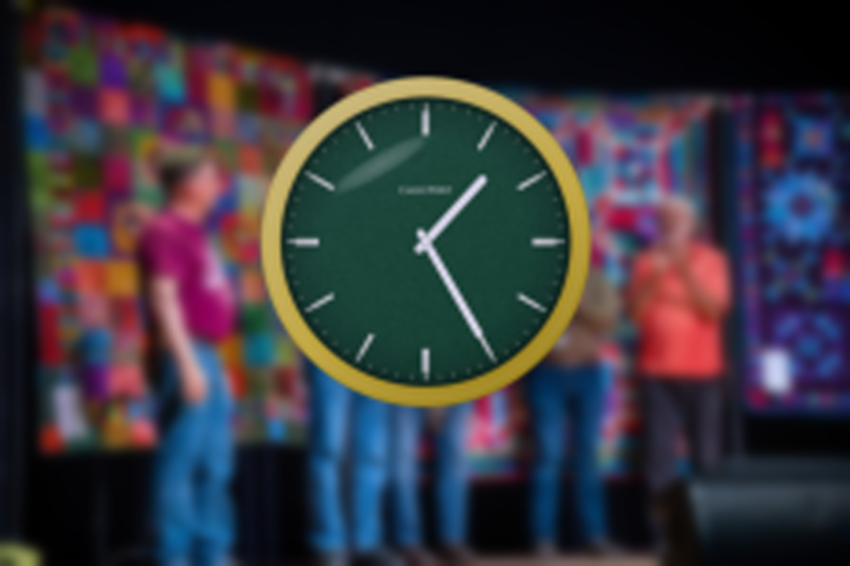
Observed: h=1 m=25
